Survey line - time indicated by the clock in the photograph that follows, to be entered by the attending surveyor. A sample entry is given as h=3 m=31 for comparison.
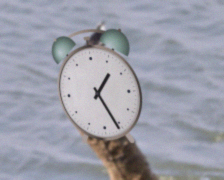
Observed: h=1 m=26
